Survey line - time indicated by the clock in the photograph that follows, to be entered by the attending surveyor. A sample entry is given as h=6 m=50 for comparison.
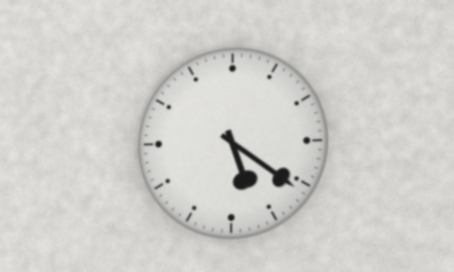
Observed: h=5 m=21
